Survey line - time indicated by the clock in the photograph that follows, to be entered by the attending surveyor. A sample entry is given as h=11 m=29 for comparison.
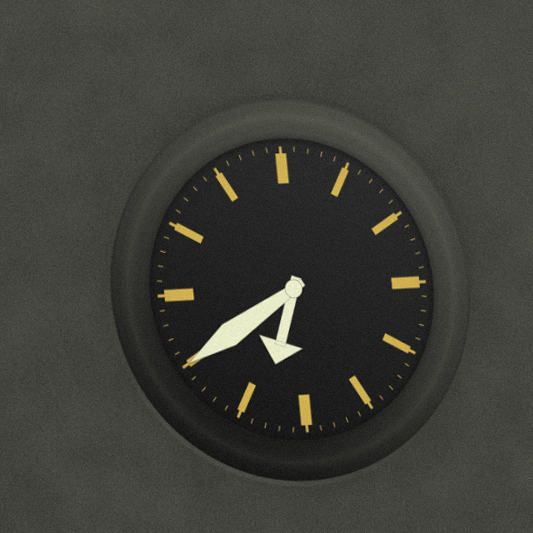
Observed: h=6 m=40
